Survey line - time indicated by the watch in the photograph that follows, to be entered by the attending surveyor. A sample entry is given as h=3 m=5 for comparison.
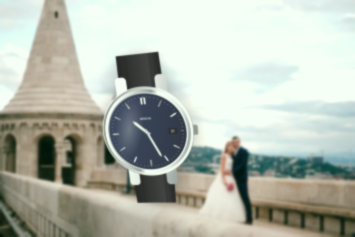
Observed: h=10 m=26
